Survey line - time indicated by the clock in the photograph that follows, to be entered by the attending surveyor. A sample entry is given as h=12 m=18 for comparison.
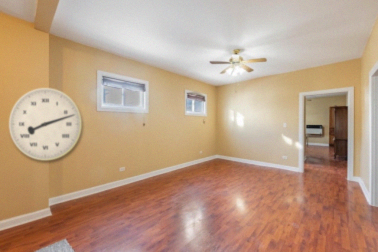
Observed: h=8 m=12
